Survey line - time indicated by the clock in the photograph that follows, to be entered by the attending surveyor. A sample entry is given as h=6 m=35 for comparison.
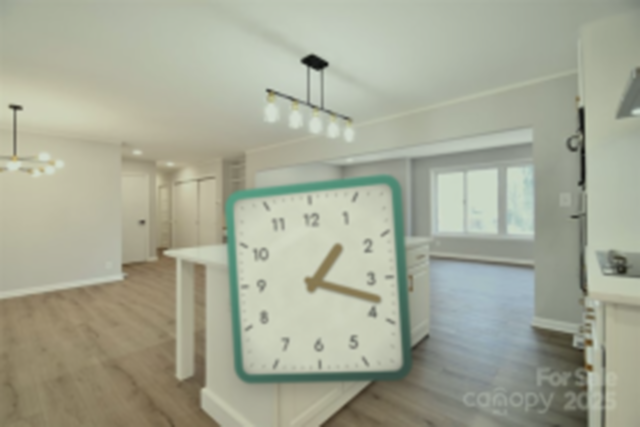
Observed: h=1 m=18
